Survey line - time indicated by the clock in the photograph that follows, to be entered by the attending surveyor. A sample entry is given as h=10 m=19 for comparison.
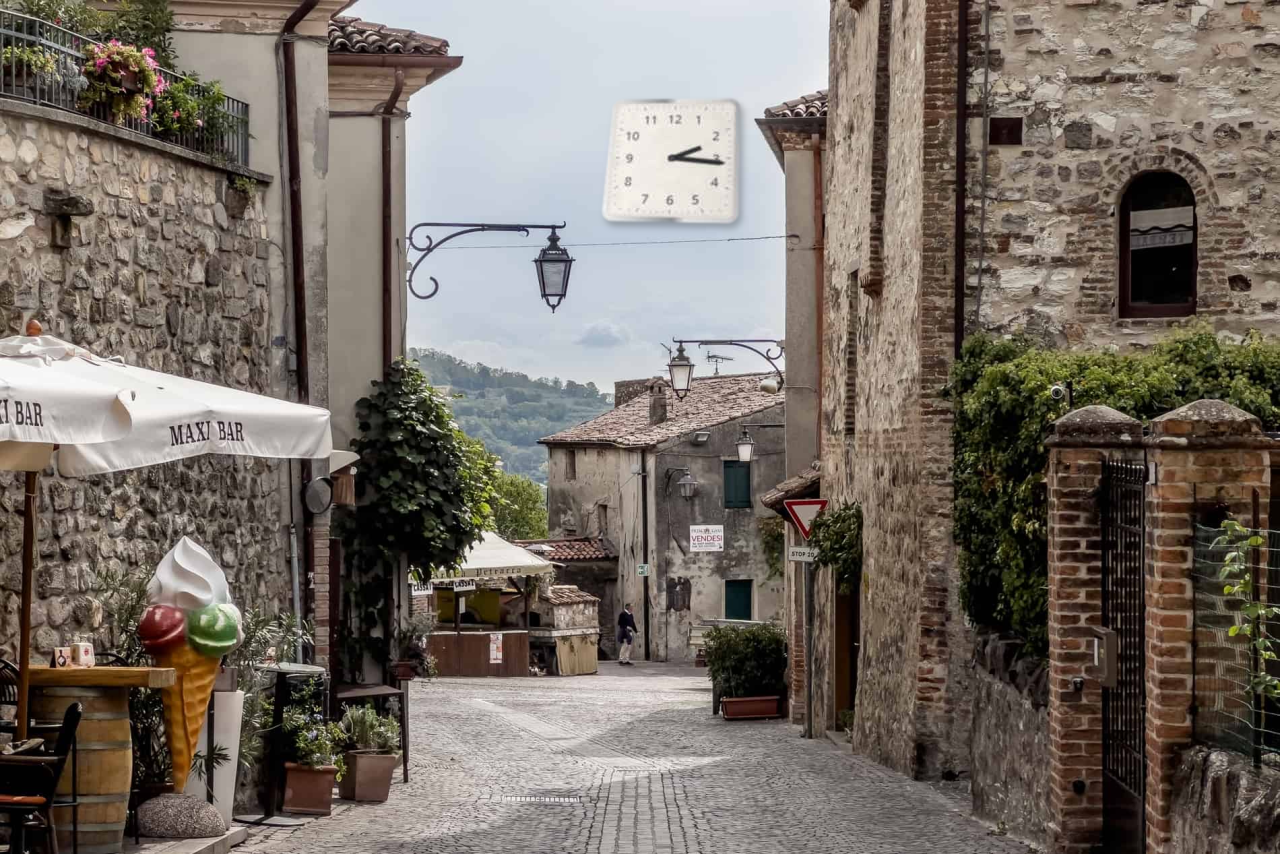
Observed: h=2 m=16
